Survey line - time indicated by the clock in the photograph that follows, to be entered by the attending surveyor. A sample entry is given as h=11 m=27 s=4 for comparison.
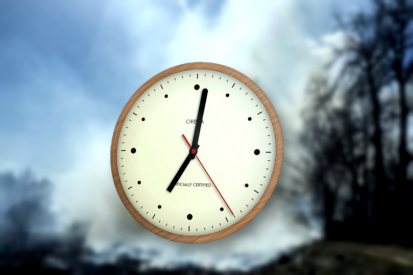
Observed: h=7 m=1 s=24
